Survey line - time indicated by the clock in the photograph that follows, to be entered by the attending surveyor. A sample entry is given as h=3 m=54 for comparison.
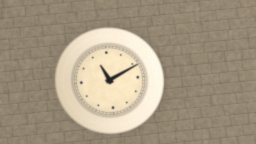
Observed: h=11 m=11
